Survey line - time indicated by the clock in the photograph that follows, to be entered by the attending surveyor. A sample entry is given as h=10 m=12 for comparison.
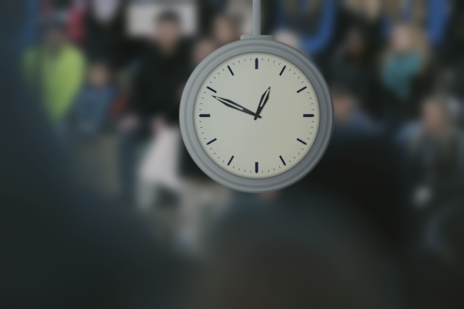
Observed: h=12 m=49
